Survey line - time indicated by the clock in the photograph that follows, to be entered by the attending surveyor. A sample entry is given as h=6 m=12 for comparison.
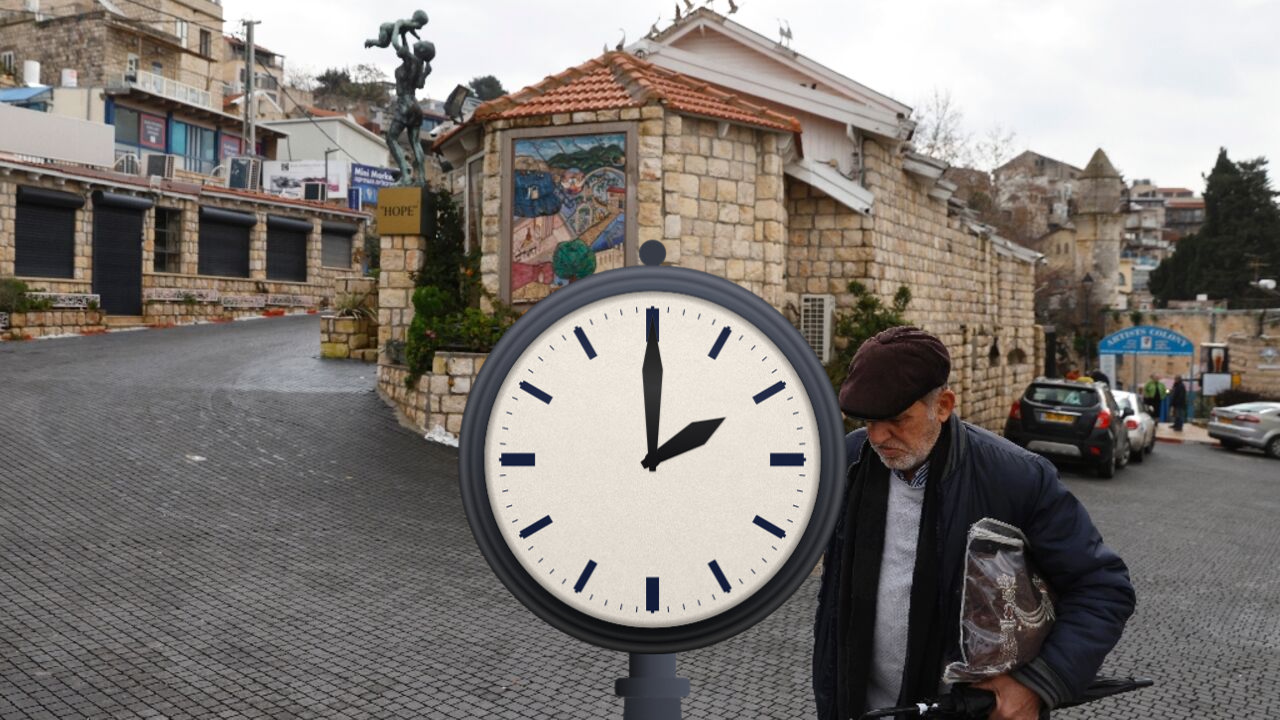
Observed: h=2 m=0
